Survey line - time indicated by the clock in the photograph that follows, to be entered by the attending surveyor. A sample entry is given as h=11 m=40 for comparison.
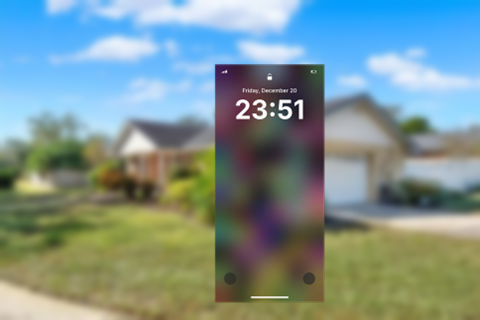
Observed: h=23 m=51
